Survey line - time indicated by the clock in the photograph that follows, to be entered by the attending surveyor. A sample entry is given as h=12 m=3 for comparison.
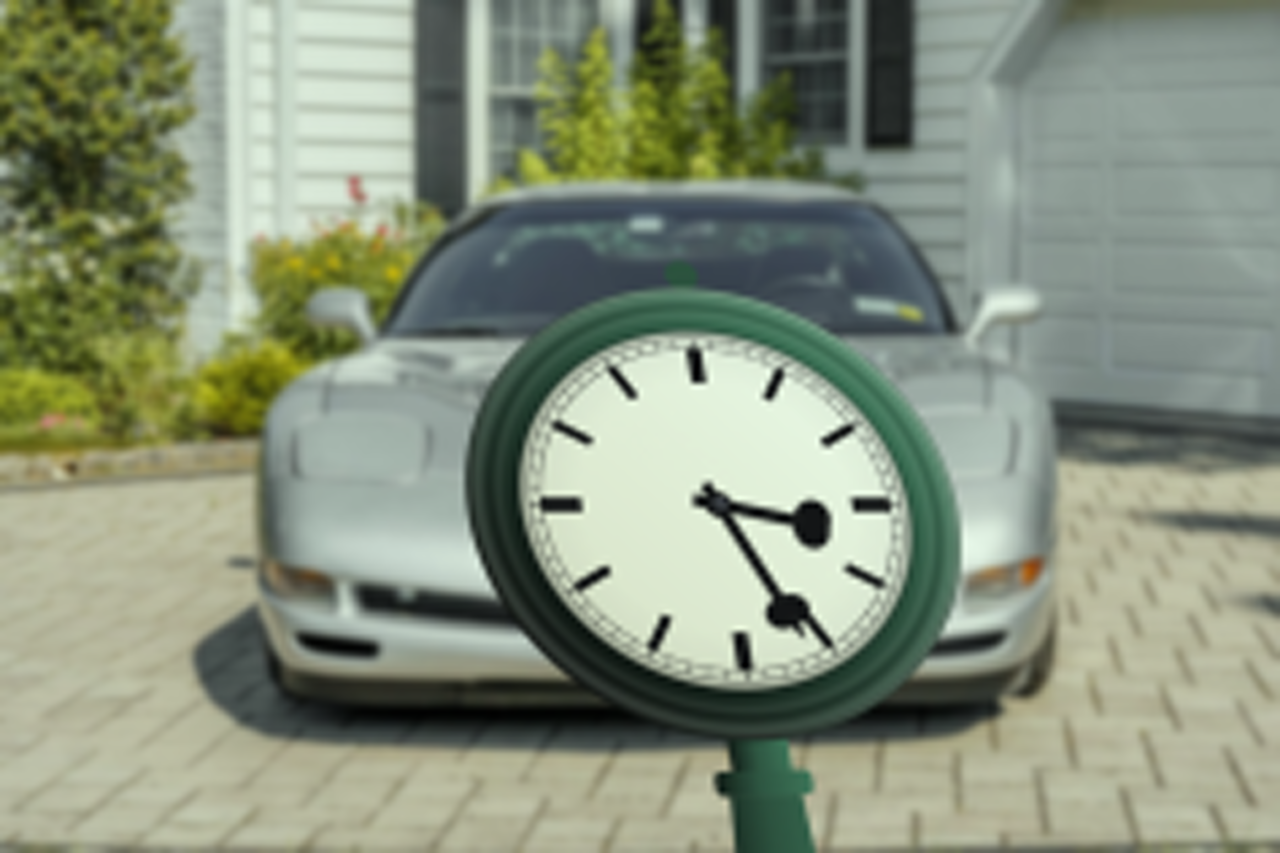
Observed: h=3 m=26
